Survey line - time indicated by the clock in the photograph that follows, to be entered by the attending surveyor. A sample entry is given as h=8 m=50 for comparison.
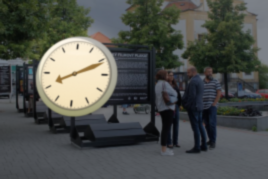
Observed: h=8 m=11
